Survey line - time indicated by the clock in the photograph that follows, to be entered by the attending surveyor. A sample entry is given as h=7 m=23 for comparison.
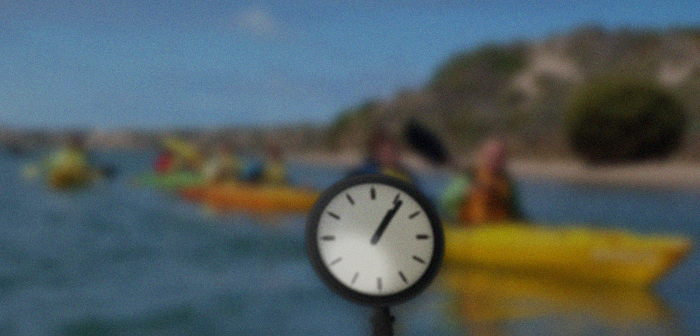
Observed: h=1 m=6
